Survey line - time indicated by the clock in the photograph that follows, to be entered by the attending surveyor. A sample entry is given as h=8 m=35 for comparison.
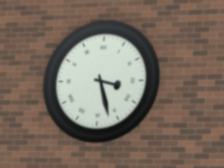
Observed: h=3 m=27
